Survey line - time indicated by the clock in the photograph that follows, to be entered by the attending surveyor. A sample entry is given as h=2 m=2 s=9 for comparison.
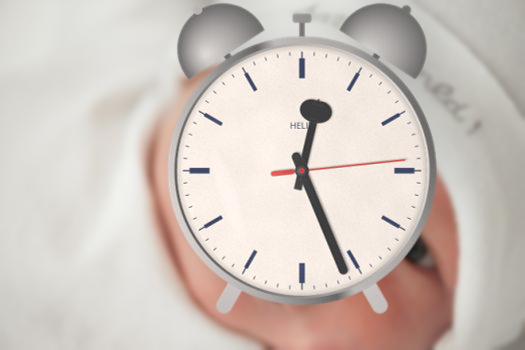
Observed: h=12 m=26 s=14
